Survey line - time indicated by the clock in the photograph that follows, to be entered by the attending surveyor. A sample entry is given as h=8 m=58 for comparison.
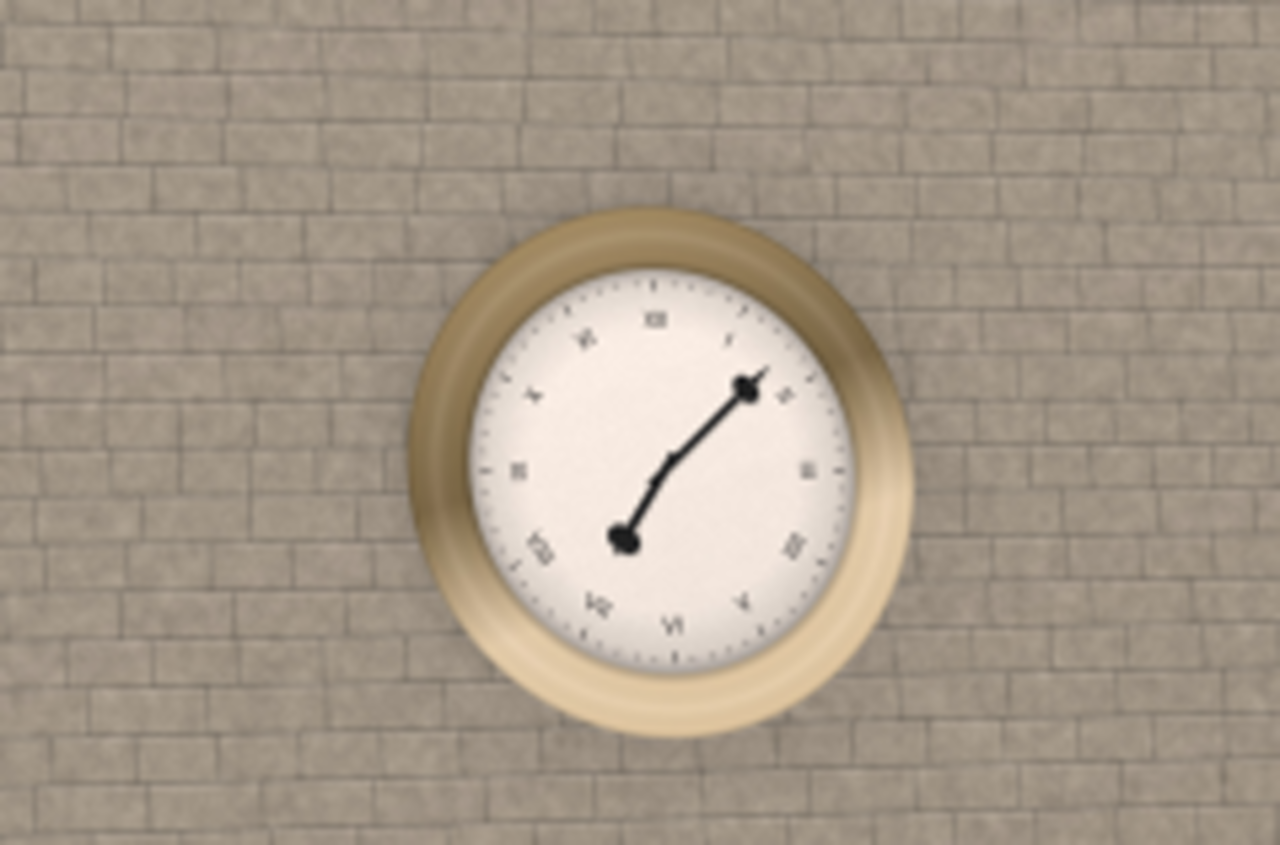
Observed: h=7 m=8
